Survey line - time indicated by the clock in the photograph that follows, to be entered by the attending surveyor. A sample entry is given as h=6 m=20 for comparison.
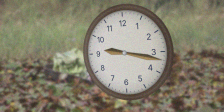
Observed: h=9 m=17
